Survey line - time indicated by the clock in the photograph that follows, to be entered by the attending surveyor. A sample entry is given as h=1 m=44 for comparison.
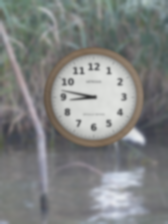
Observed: h=8 m=47
